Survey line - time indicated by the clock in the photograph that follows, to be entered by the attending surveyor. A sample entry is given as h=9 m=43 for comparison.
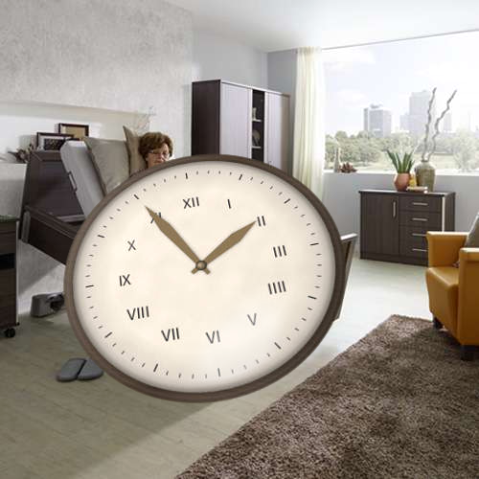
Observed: h=1 m=55
